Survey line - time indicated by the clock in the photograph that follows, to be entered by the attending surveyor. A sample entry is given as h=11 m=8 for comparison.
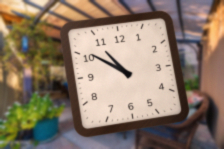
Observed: h=10 m=51
